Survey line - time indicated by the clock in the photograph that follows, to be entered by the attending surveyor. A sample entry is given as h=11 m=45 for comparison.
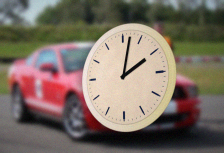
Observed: h=2 m=2
